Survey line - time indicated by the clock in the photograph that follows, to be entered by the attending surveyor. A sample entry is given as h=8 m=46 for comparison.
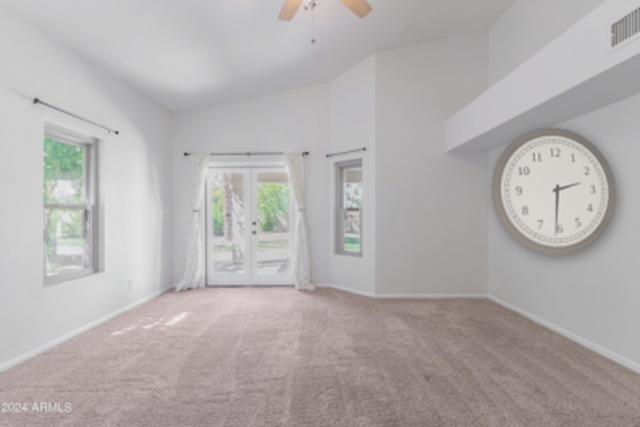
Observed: h=2 m=31
